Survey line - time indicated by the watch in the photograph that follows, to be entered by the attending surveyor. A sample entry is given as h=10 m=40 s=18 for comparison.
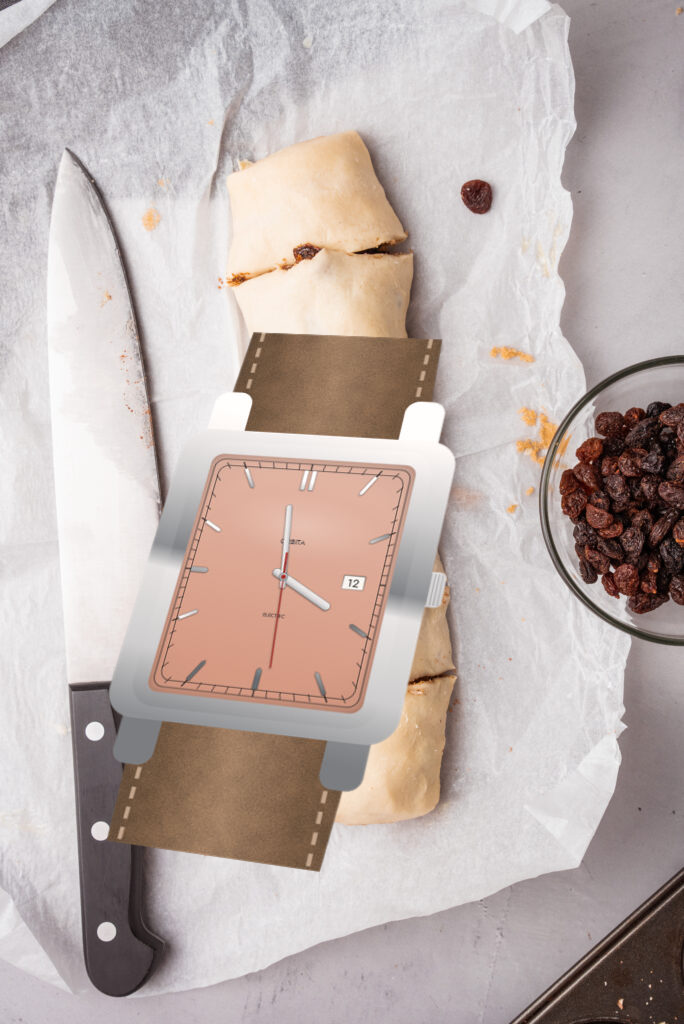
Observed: h=3 m=58 s=29
